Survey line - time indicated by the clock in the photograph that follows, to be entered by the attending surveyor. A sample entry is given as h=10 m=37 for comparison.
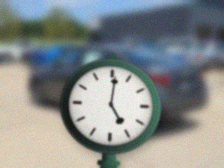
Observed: h=5 m=1
